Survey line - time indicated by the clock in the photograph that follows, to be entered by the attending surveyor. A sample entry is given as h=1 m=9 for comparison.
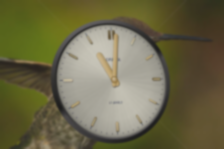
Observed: h=11 m=1
